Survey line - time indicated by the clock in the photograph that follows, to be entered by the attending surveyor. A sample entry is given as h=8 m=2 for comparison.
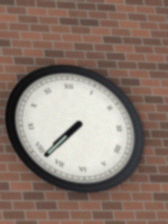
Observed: h=7 m=38
